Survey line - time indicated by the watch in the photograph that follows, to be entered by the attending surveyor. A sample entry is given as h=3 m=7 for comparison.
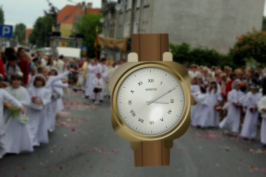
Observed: h=3 m=10
